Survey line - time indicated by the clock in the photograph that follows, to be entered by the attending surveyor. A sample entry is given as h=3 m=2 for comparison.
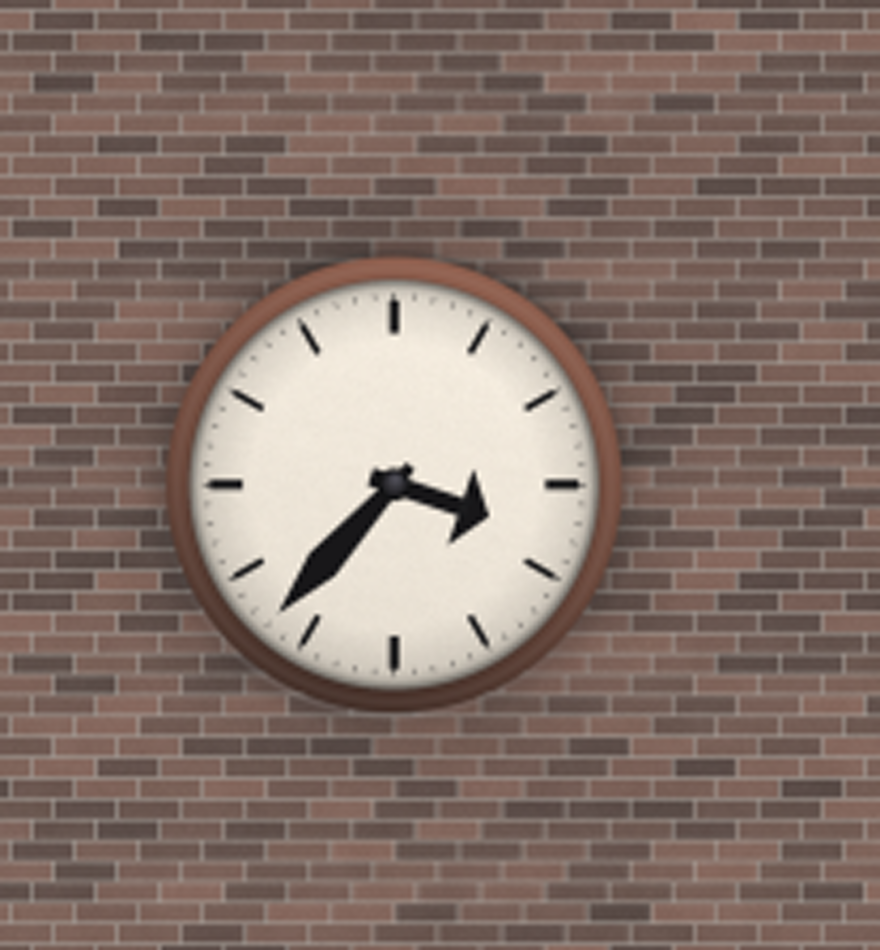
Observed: h=3 m=37
